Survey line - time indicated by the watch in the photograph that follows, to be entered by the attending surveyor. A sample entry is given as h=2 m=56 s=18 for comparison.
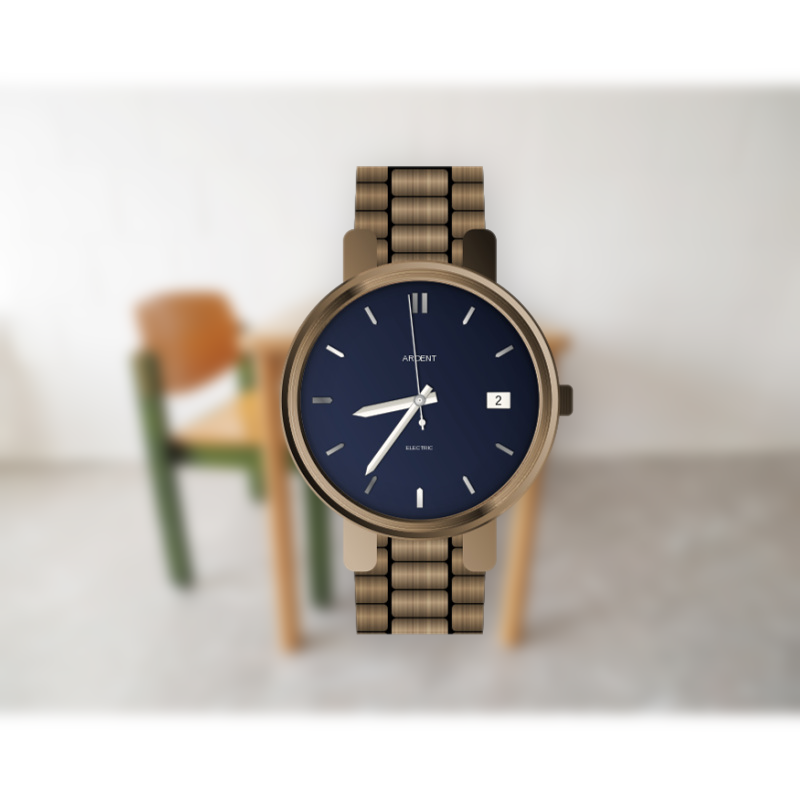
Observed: h=8 m=35 s=59
